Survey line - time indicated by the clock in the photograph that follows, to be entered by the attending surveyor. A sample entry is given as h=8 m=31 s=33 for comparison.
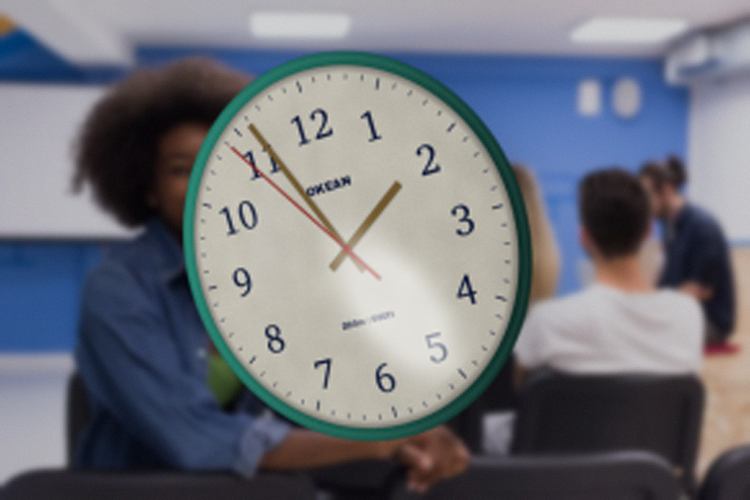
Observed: h=1 m=55 s=54
